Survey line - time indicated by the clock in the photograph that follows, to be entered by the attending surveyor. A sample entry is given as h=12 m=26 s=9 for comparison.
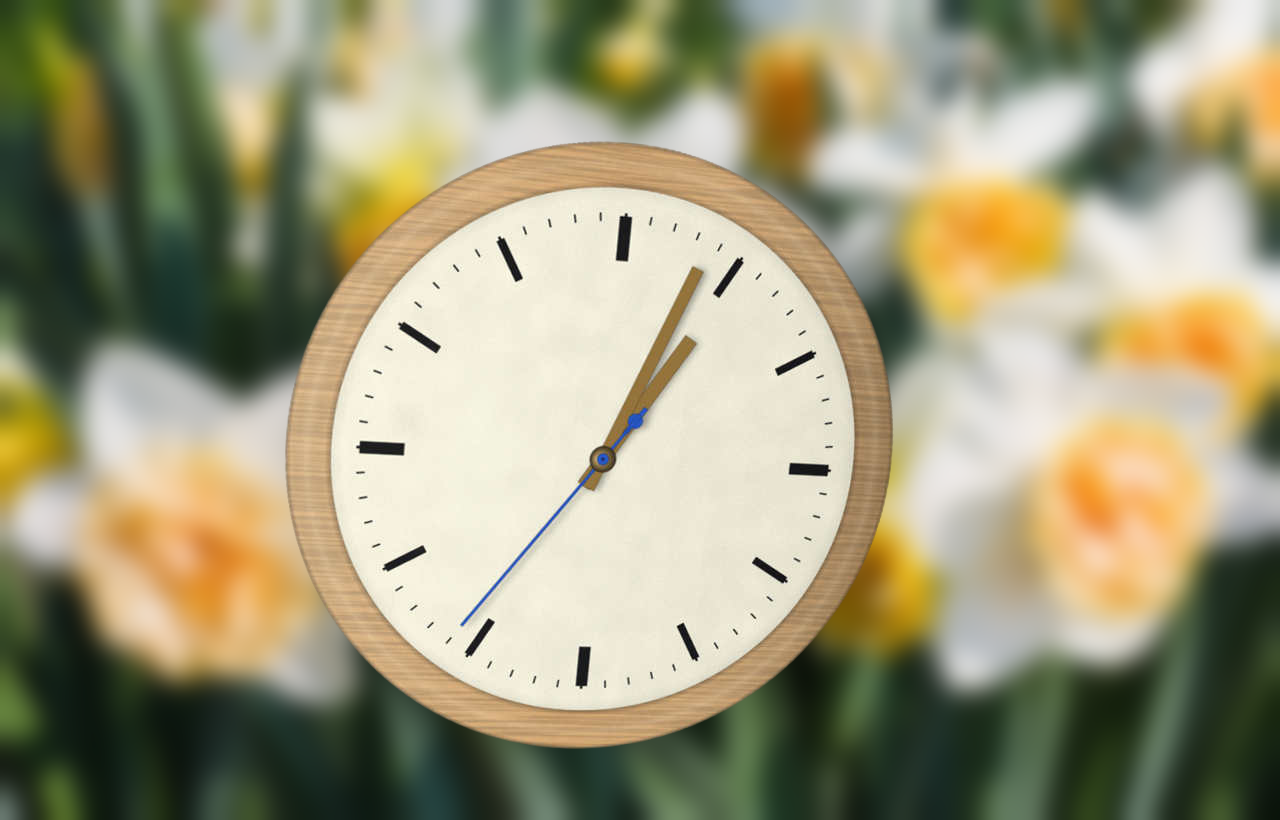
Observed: h=1 m=3 s=36
